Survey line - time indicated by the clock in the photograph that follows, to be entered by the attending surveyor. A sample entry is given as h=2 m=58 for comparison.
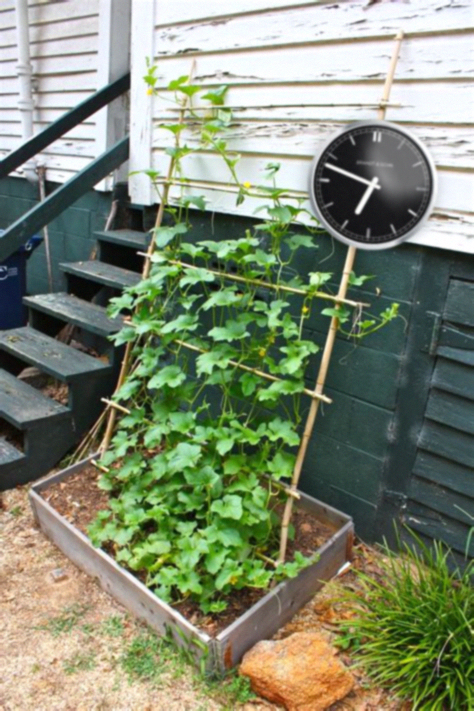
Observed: h=6 m=48
